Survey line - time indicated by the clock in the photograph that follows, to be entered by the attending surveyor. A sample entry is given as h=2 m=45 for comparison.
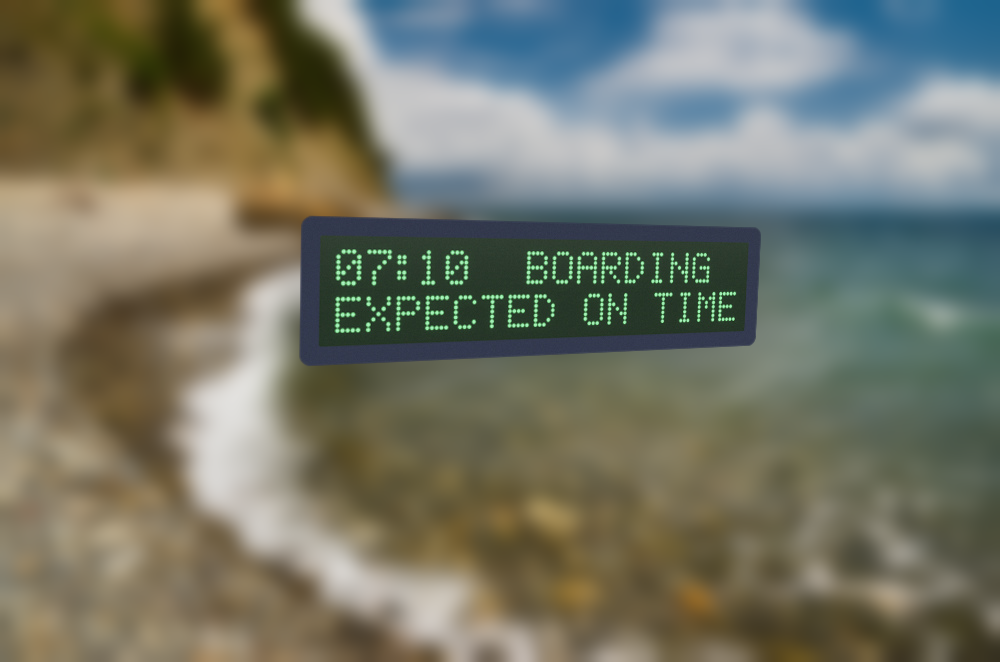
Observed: h=7 m=10
